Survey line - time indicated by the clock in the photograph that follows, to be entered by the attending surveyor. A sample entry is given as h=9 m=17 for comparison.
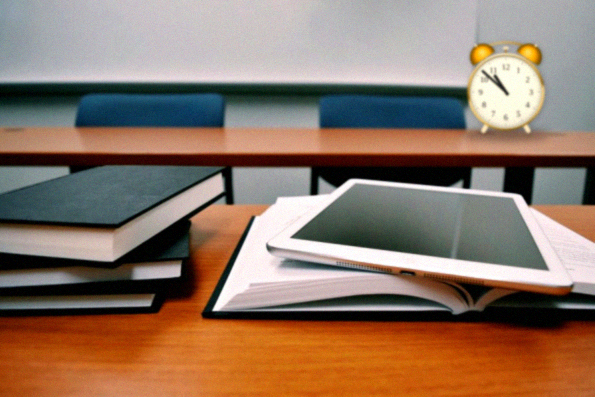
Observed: h=10 m=52
